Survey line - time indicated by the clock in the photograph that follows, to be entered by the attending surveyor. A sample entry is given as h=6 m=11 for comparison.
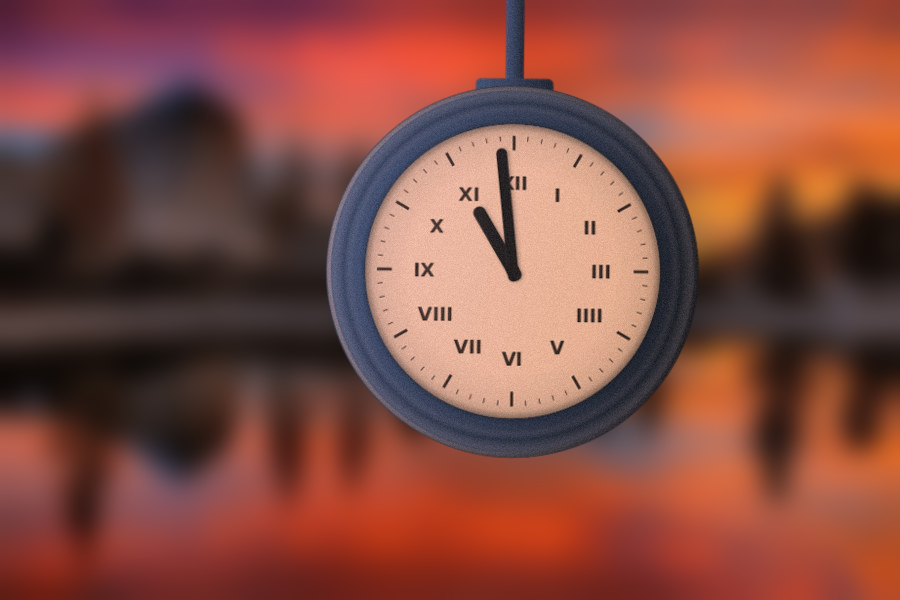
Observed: h=10 m=59
